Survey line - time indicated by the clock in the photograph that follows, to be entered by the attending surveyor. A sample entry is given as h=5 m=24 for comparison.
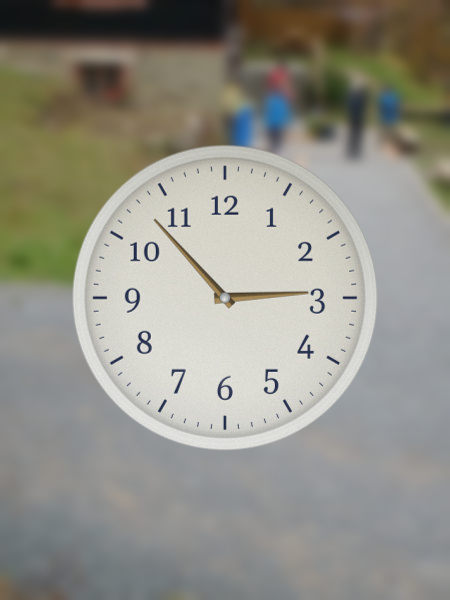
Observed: h=2 m=53
